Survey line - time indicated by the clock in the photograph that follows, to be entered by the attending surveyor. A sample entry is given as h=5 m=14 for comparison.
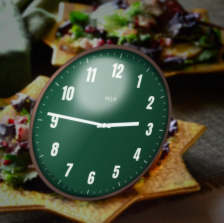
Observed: h=2 m=46
